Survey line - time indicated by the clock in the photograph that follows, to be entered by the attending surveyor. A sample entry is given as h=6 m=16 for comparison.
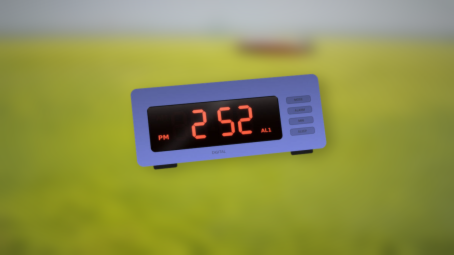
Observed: h=2 m=52
